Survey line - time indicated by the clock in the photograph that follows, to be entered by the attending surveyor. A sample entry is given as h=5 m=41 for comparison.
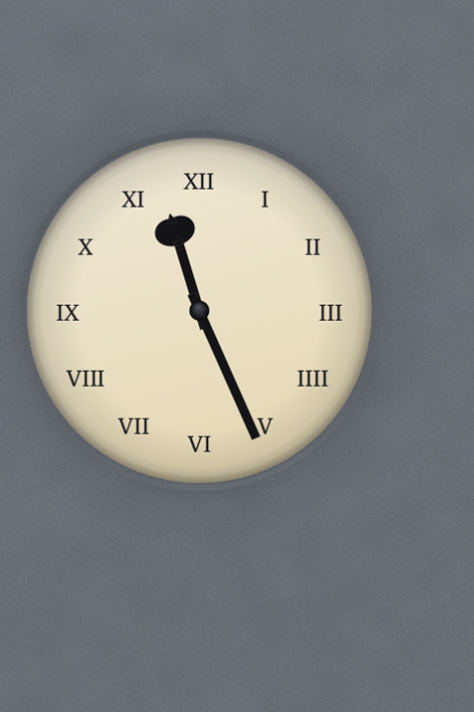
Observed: h=11 m=26
